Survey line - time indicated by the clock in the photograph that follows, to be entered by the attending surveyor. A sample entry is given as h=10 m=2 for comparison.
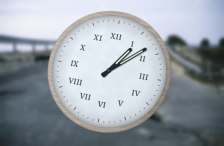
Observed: h=1 m=8
